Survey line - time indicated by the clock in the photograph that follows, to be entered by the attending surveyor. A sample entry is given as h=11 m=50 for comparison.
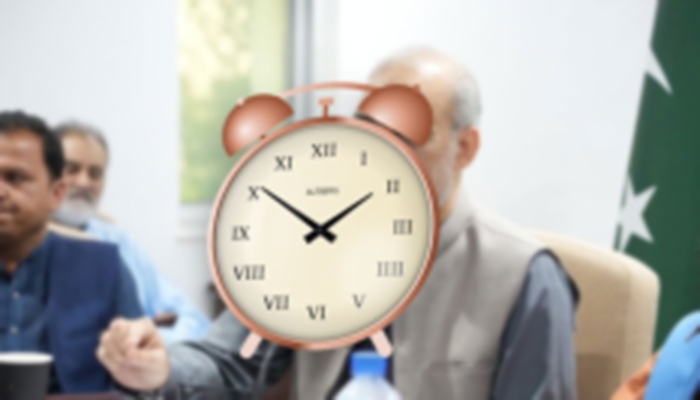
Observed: h=1 m=51
